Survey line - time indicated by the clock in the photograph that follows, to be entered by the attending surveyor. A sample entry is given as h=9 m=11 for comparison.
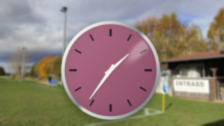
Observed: h=1 m=36
